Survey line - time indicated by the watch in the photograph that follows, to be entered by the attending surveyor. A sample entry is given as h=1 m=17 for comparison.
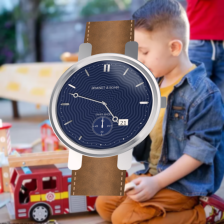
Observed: h=4 m=48
